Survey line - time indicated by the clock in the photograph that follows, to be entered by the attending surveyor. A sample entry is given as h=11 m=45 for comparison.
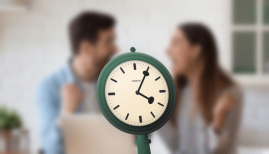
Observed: h=4 m=5
